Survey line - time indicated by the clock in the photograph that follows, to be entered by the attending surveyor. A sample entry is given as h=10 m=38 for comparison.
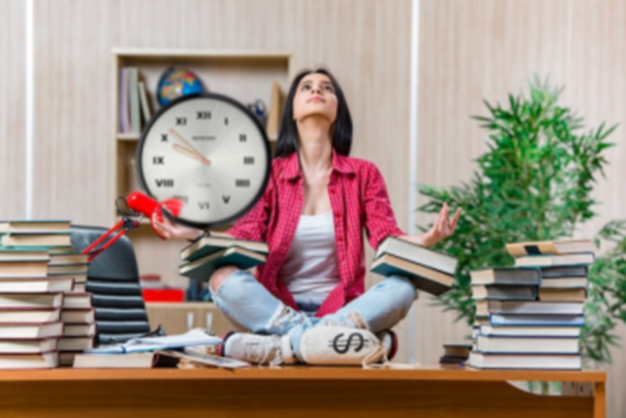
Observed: h=9 m=52
